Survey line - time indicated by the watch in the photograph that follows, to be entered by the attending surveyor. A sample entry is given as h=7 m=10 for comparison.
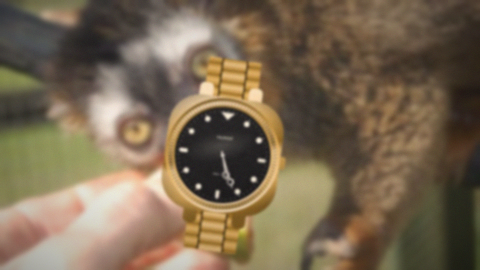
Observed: h=5 m=26
